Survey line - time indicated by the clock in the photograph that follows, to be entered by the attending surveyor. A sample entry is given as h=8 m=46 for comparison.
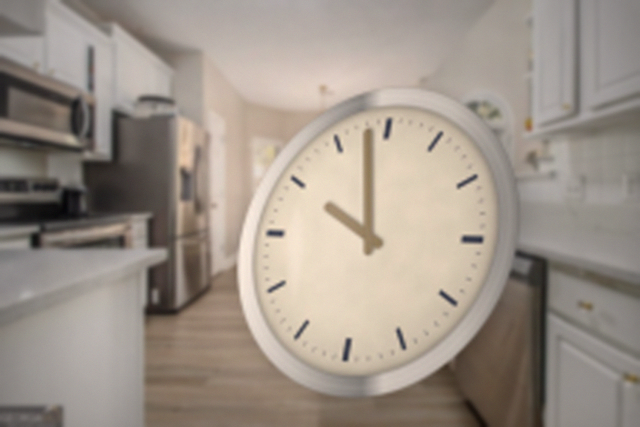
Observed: h=9 m=58
